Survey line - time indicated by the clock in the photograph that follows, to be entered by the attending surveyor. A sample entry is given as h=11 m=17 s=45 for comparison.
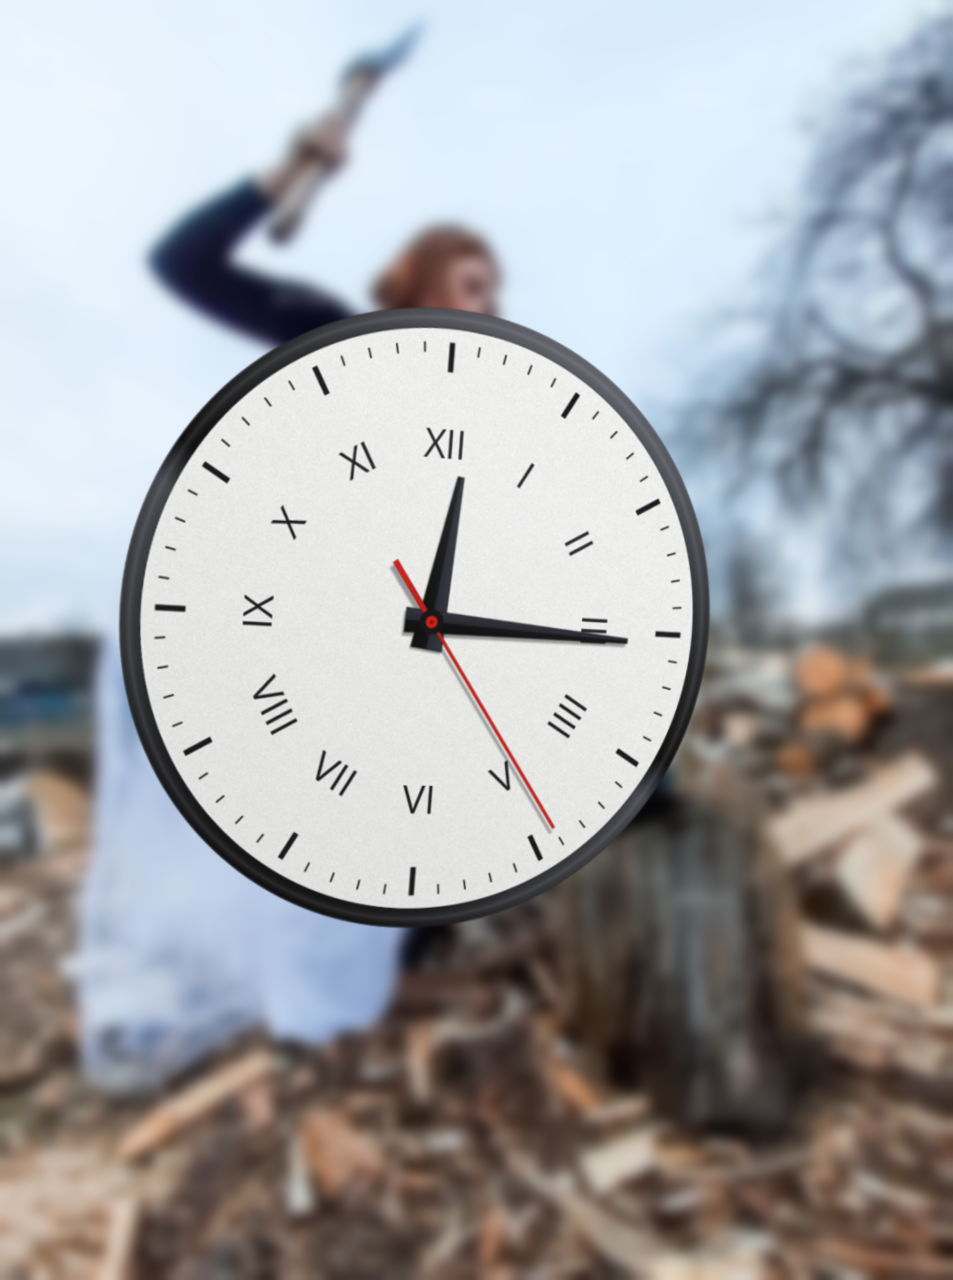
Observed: h=12 m=15 s=24
